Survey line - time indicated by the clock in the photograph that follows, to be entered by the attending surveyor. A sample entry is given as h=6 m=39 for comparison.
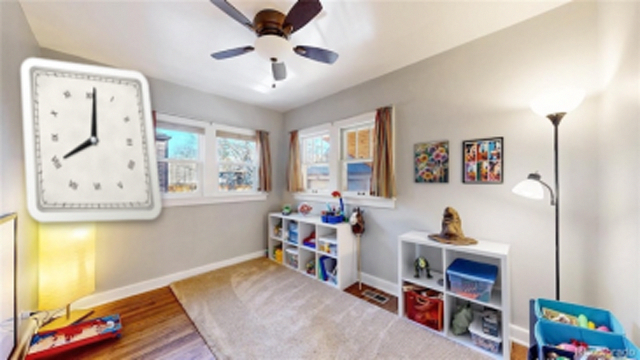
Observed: h=8 m=1
